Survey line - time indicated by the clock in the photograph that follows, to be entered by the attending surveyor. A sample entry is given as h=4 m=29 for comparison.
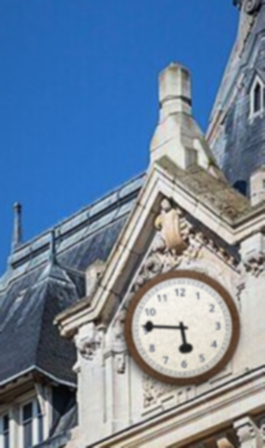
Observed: h=5 m=46
